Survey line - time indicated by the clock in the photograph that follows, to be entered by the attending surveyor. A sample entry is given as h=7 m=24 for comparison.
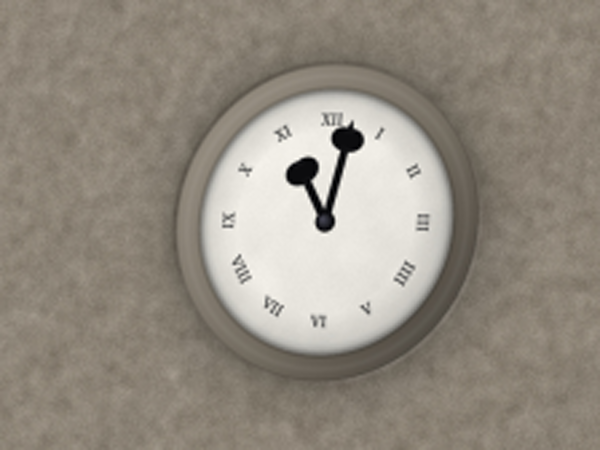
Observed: h=11 m=2
